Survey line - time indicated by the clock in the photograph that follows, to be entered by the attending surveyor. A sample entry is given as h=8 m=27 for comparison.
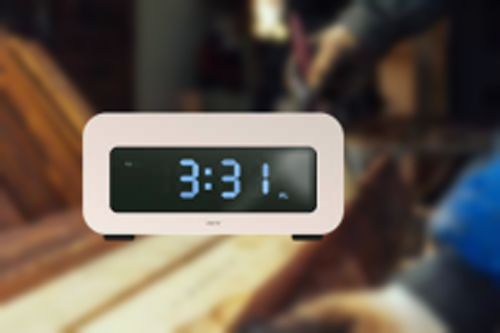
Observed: h=3 m=31
